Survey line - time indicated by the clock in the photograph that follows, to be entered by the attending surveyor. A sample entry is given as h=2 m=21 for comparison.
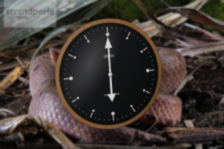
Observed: h=6 m=0
